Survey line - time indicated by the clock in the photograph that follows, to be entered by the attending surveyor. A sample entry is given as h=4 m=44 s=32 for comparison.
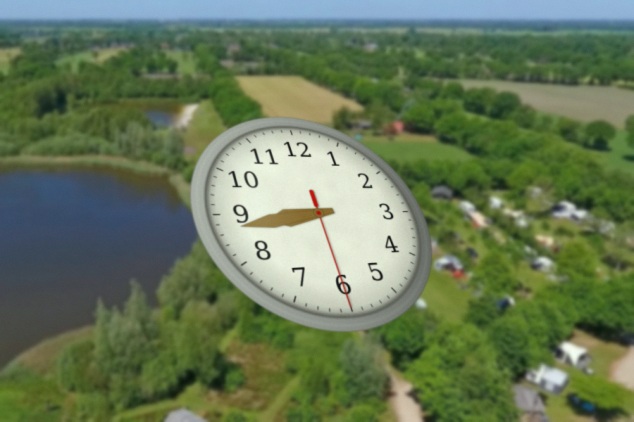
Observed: h=8 m=43 s=30
